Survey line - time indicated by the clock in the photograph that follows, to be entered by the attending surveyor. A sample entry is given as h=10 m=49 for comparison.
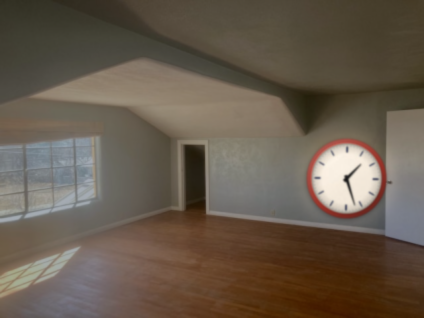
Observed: h=1 m=27
